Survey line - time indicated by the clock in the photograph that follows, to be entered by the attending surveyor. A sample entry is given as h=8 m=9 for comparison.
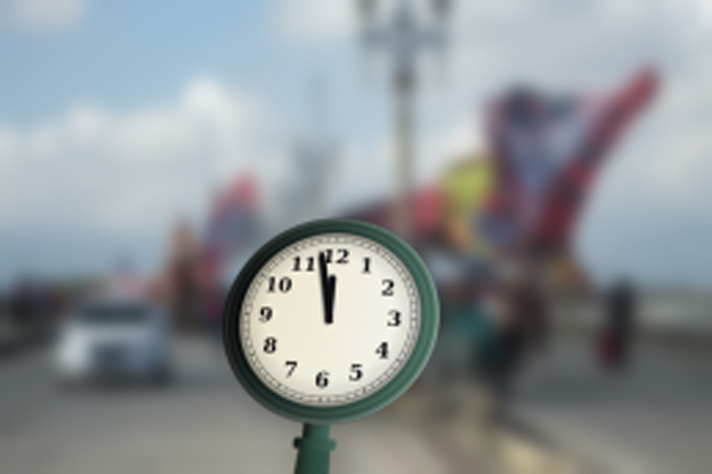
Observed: h=11 m=58
